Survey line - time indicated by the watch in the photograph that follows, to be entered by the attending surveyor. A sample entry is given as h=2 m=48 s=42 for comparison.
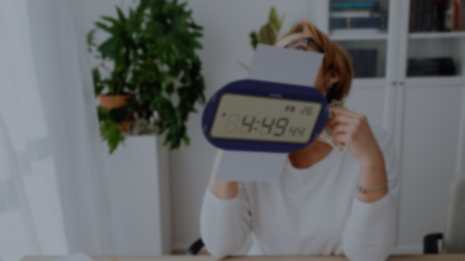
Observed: h=4 m=49 s=44
